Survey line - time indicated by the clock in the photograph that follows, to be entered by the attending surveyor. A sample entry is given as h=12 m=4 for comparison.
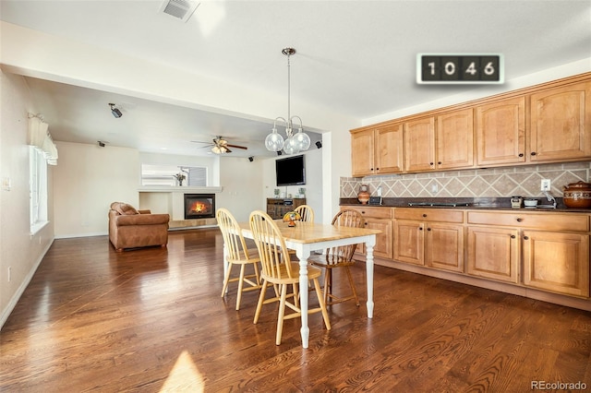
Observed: h=10 m=46
